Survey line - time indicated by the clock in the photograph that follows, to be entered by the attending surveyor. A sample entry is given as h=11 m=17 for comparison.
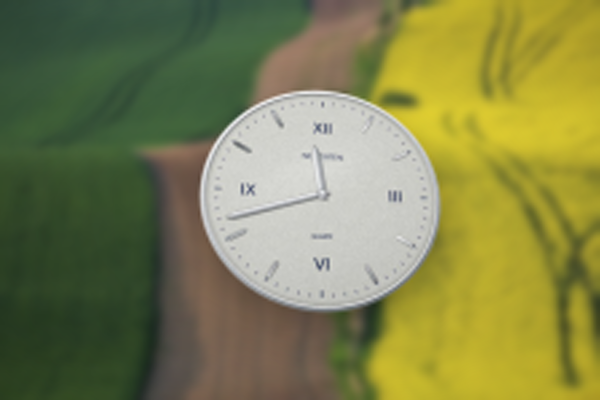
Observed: h=11 m=42
